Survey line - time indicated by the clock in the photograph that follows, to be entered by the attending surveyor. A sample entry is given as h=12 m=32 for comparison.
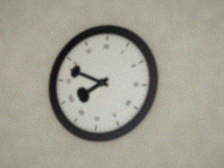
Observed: h=7 m=48
